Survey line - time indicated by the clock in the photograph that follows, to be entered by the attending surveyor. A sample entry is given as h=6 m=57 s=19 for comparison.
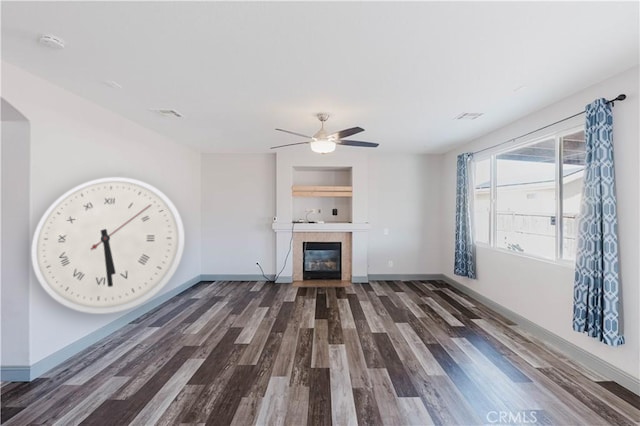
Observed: h=5 m=28 s=8
